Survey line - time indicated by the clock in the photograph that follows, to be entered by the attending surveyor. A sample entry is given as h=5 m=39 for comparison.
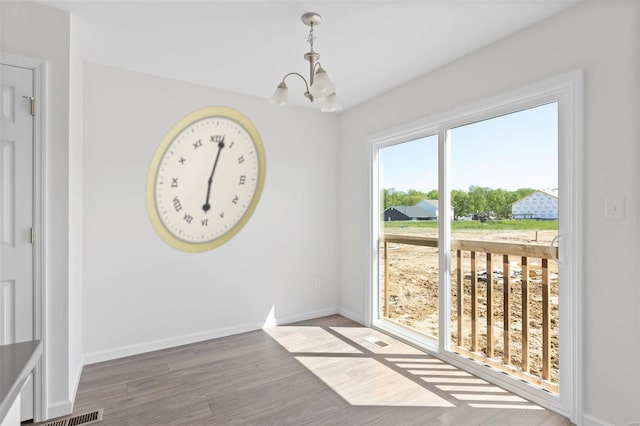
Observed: h=6 m=2
